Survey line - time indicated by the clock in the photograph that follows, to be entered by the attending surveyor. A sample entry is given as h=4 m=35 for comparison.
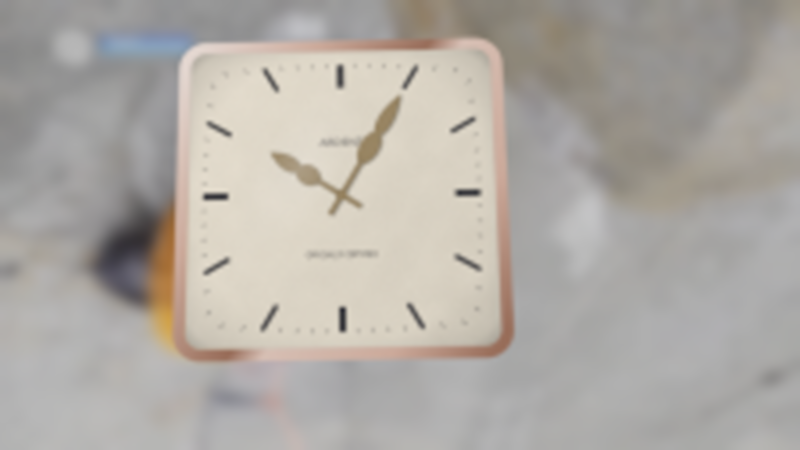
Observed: h=10 m=5
